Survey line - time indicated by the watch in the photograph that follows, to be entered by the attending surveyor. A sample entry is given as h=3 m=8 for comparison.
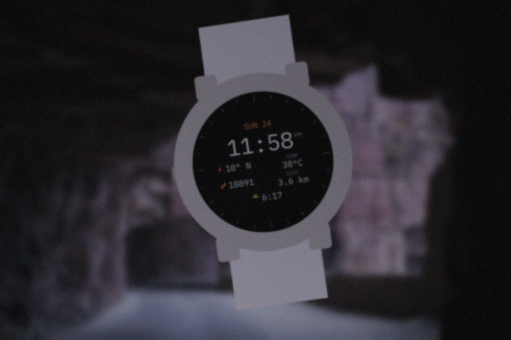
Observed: h=11 m=58
